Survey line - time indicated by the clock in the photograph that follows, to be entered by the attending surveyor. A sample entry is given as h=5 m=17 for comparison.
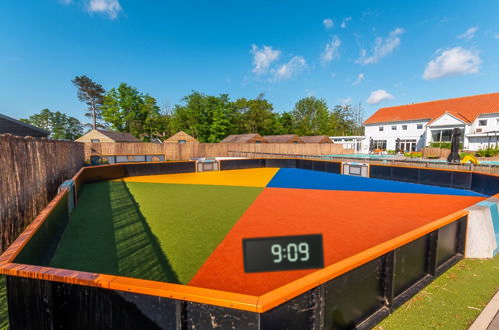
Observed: h=9 m=9
